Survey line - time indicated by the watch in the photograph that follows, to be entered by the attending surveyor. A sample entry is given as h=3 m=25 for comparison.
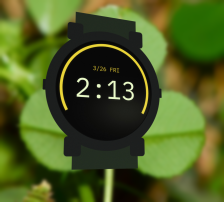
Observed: h=2 m=13
